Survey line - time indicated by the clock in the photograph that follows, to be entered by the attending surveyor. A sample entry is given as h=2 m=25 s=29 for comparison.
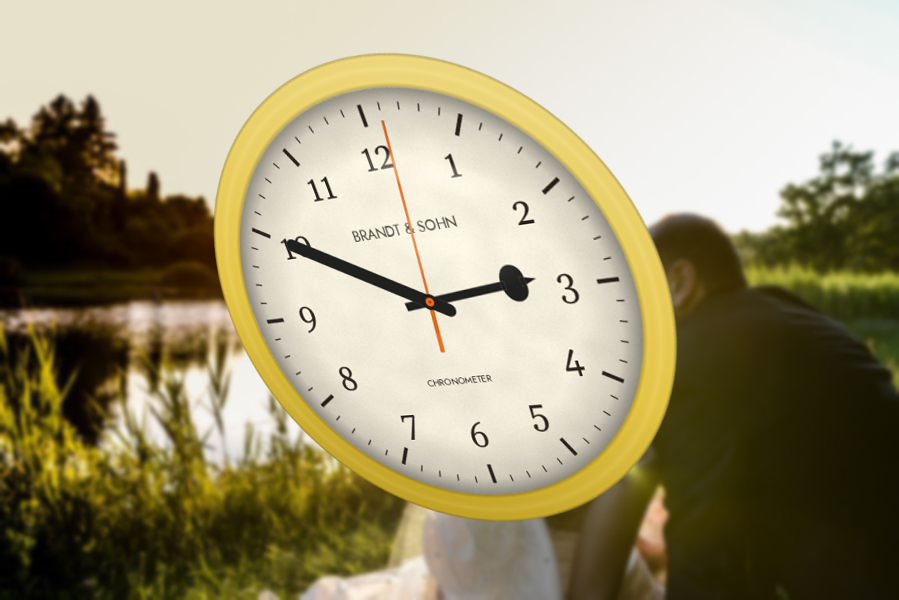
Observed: h=2 m=50 s=1
